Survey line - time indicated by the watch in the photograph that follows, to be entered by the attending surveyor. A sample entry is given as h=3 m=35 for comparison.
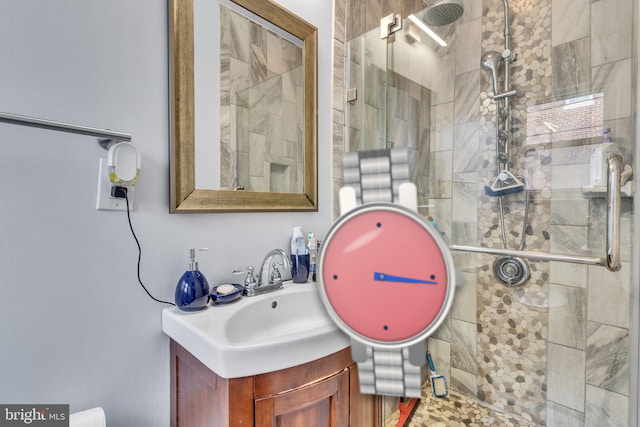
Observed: h=3 m=16
